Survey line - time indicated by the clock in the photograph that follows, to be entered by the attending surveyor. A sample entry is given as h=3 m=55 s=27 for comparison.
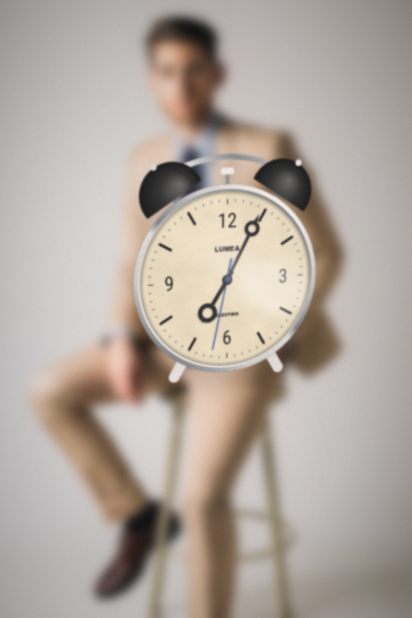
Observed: h=7 m=4 s=32
